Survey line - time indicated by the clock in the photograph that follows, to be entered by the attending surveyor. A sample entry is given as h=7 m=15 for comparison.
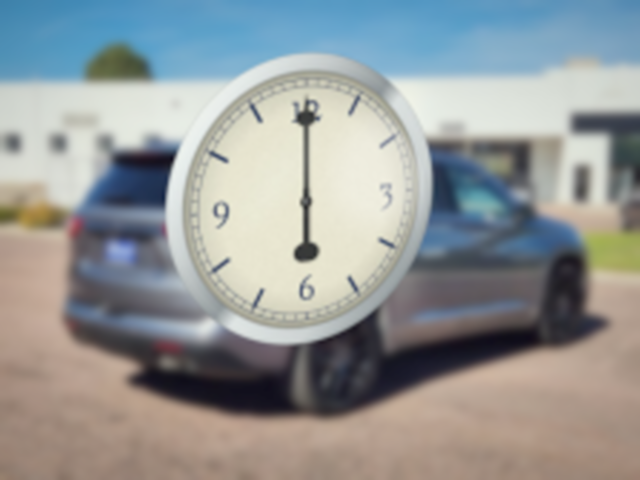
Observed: h=6 m=0
